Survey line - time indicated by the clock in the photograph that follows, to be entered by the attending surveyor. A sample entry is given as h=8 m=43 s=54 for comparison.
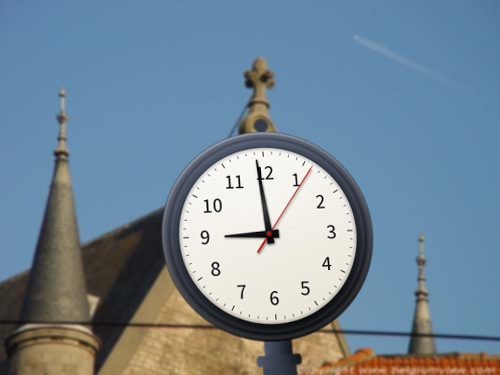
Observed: h=8 m=59 s=6
